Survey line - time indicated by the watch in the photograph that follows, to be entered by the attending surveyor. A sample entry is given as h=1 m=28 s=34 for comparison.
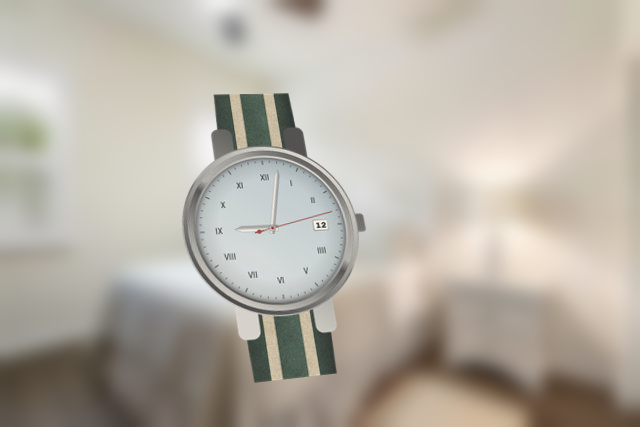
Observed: h=9 m=2 s=13
